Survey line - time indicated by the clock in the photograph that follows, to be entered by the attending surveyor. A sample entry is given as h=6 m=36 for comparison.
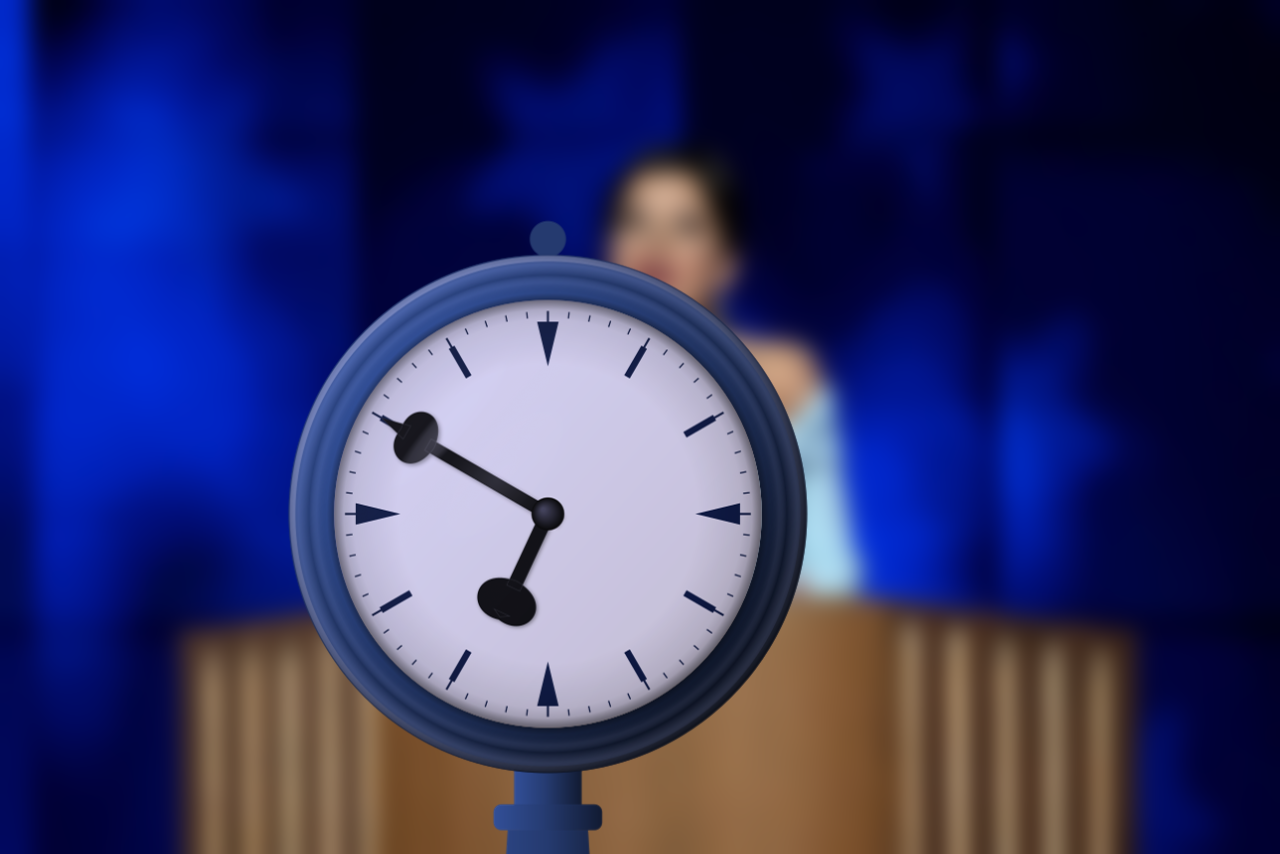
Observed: h=6 m=50
